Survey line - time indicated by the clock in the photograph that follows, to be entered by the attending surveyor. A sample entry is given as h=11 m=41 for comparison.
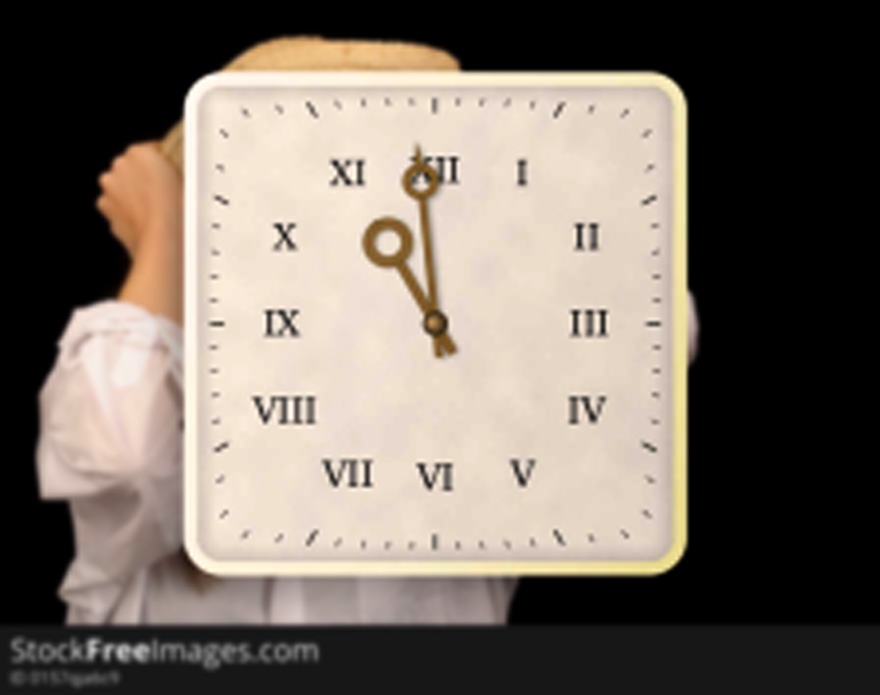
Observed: h=10 m=59
